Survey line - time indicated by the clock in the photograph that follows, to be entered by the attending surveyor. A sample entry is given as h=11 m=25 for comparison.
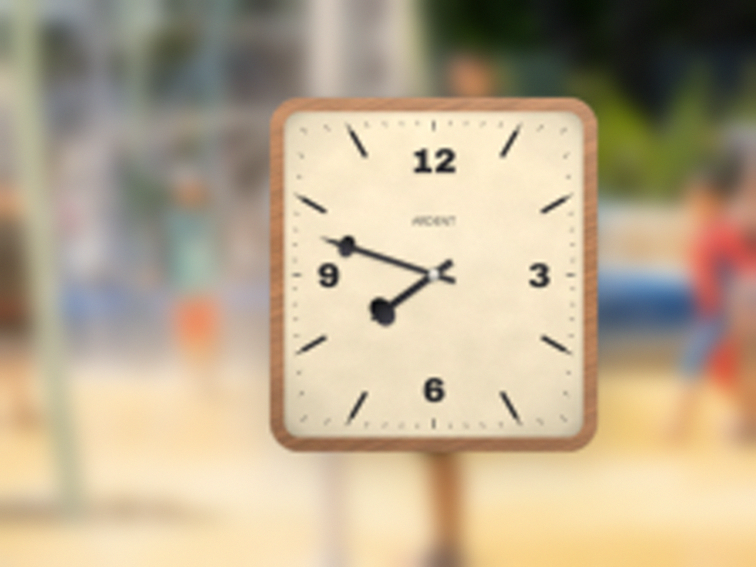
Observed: h=7 m=48
